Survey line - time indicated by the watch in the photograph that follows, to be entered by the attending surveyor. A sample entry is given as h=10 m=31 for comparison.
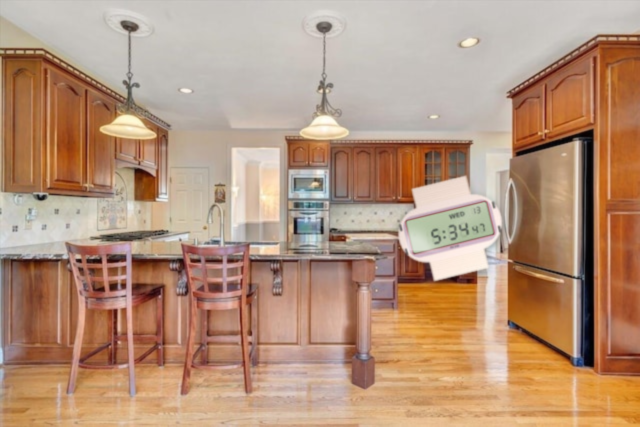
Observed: h=5 m=34
